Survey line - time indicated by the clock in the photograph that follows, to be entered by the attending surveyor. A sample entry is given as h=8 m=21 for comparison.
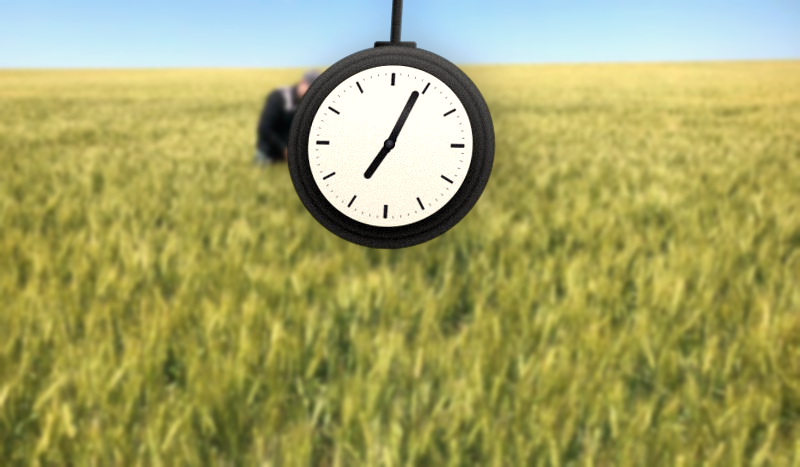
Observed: h=7 m=4
